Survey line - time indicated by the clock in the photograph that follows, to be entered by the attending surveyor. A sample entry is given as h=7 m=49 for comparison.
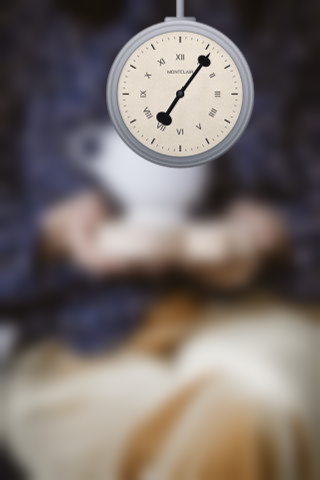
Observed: h=7 m=6
